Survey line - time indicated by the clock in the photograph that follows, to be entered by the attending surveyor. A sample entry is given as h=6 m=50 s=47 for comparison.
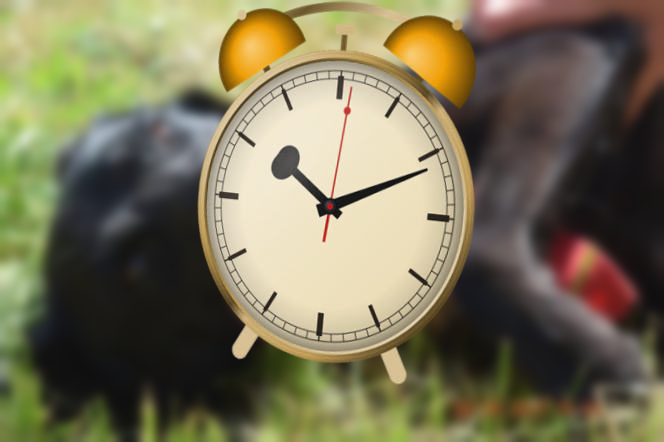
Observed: h=10 m=11 s=1
